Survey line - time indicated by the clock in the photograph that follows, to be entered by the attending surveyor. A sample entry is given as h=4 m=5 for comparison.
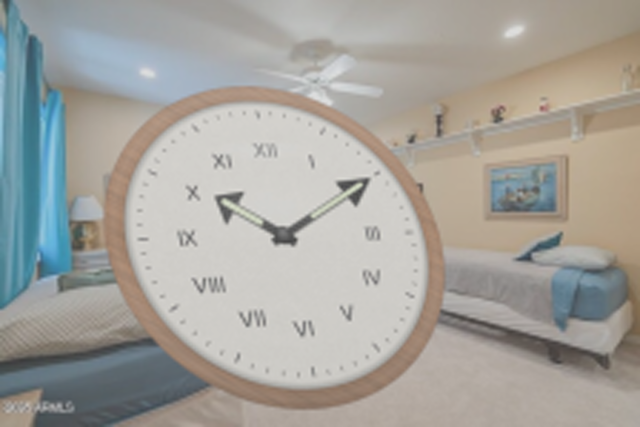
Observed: h=10 m=10
